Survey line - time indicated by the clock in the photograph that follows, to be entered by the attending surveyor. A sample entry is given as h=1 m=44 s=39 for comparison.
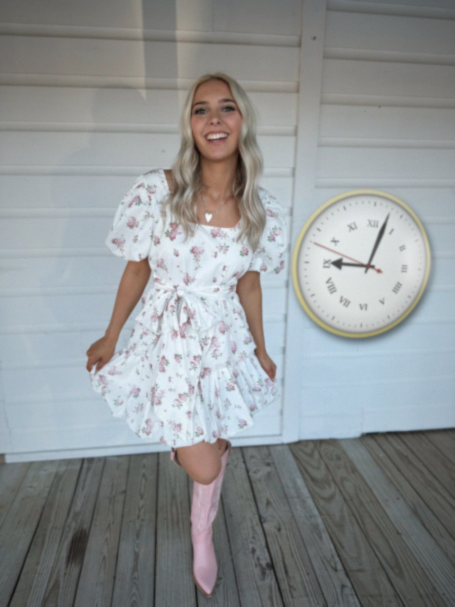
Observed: h=9 m=2 s=48
